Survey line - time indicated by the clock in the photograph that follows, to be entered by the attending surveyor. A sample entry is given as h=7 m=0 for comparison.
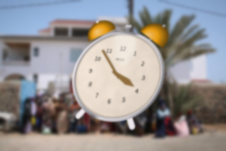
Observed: h=3 m=53
